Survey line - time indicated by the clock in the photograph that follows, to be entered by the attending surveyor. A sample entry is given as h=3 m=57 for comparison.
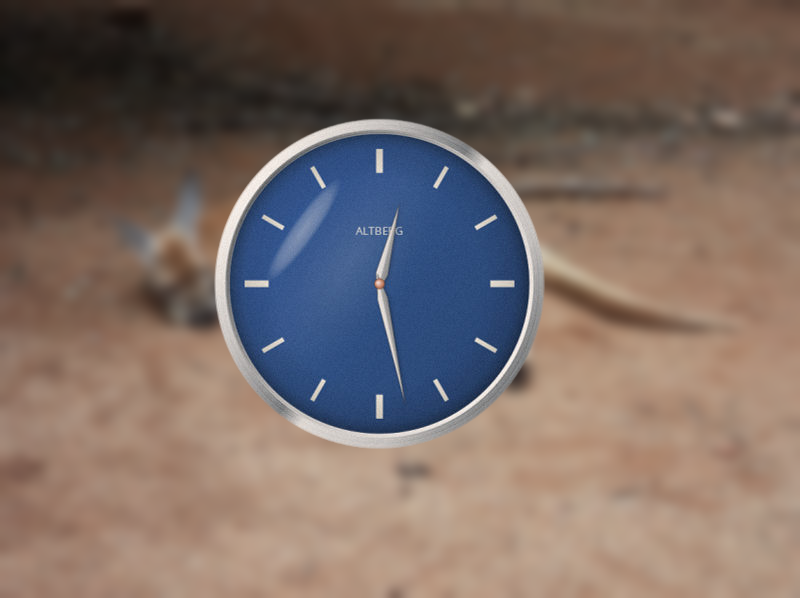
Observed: h=12 m=28
